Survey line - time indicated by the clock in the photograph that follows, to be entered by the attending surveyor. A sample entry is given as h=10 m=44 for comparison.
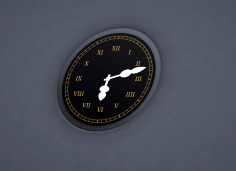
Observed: h=6 m=12
